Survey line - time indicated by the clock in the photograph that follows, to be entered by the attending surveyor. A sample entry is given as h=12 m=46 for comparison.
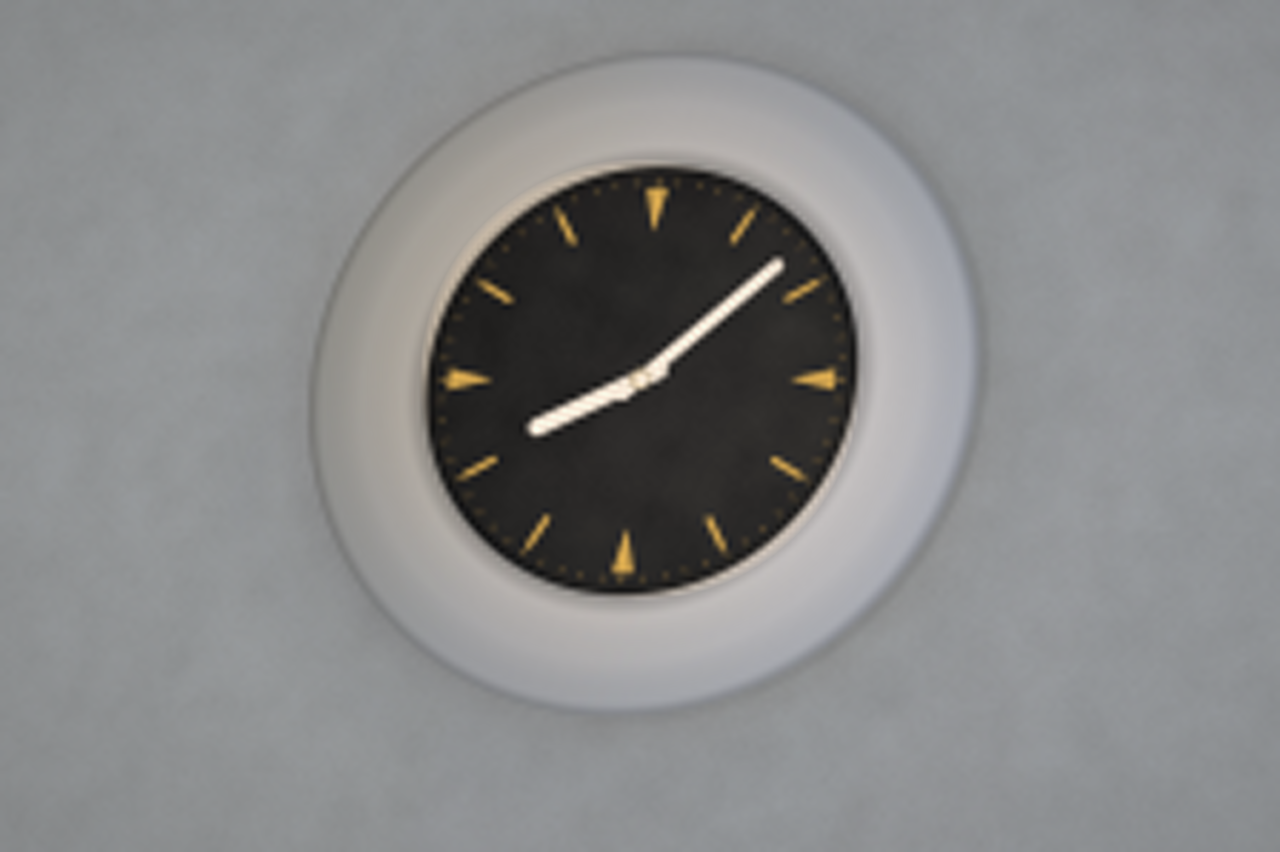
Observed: h=8 m=8
